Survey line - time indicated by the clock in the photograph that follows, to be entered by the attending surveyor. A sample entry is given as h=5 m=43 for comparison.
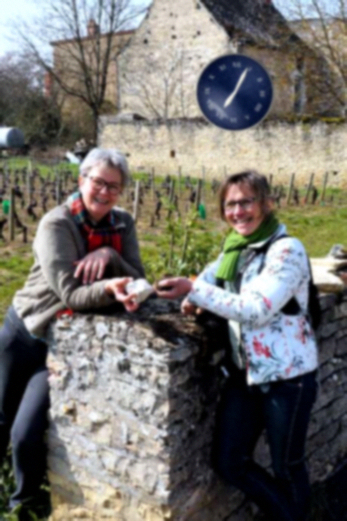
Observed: h=7 m=4
